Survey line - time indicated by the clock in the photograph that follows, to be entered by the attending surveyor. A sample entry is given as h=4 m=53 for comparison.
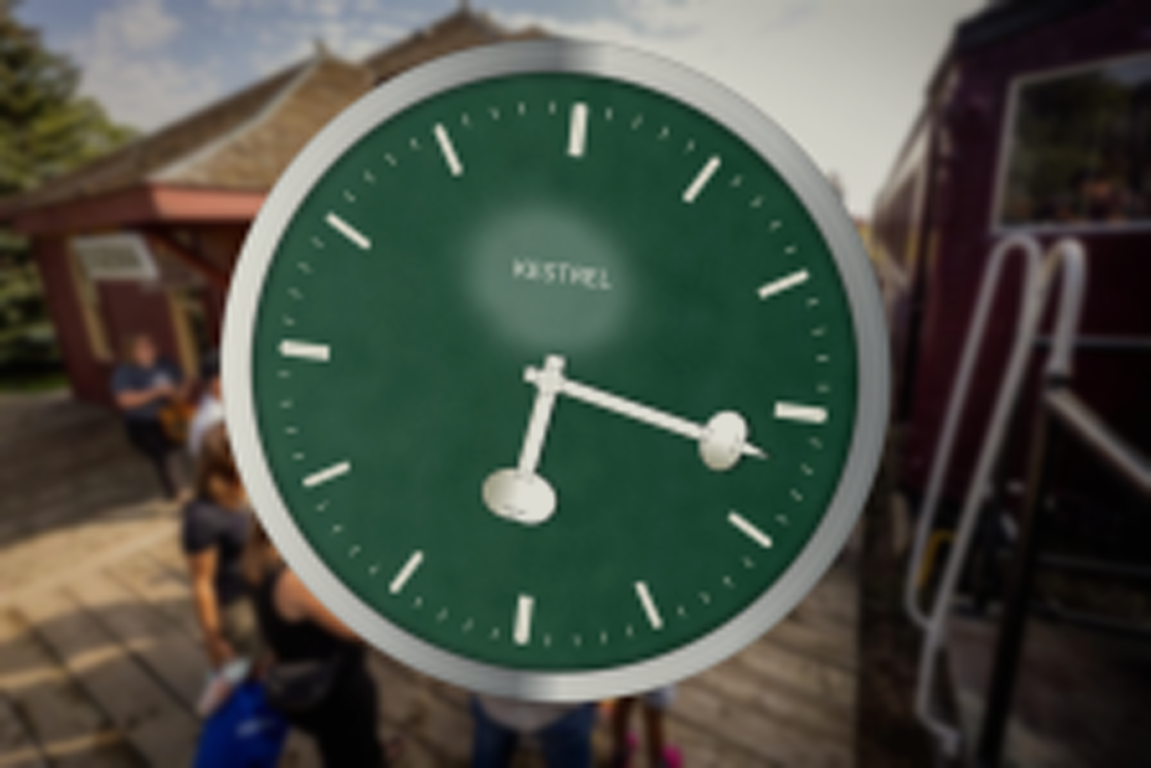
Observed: h=6 m=17
